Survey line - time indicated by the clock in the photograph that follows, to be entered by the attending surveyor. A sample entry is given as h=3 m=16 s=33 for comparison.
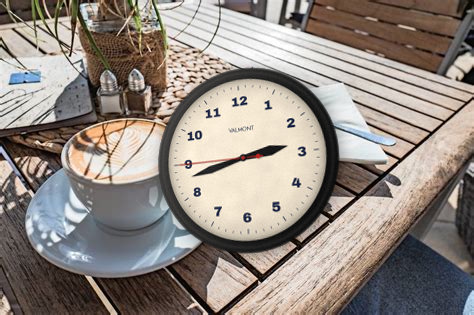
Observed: h=2 m=42 s=45
